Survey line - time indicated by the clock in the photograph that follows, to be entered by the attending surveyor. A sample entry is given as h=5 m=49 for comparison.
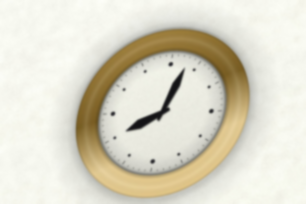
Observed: h=8 m=3
